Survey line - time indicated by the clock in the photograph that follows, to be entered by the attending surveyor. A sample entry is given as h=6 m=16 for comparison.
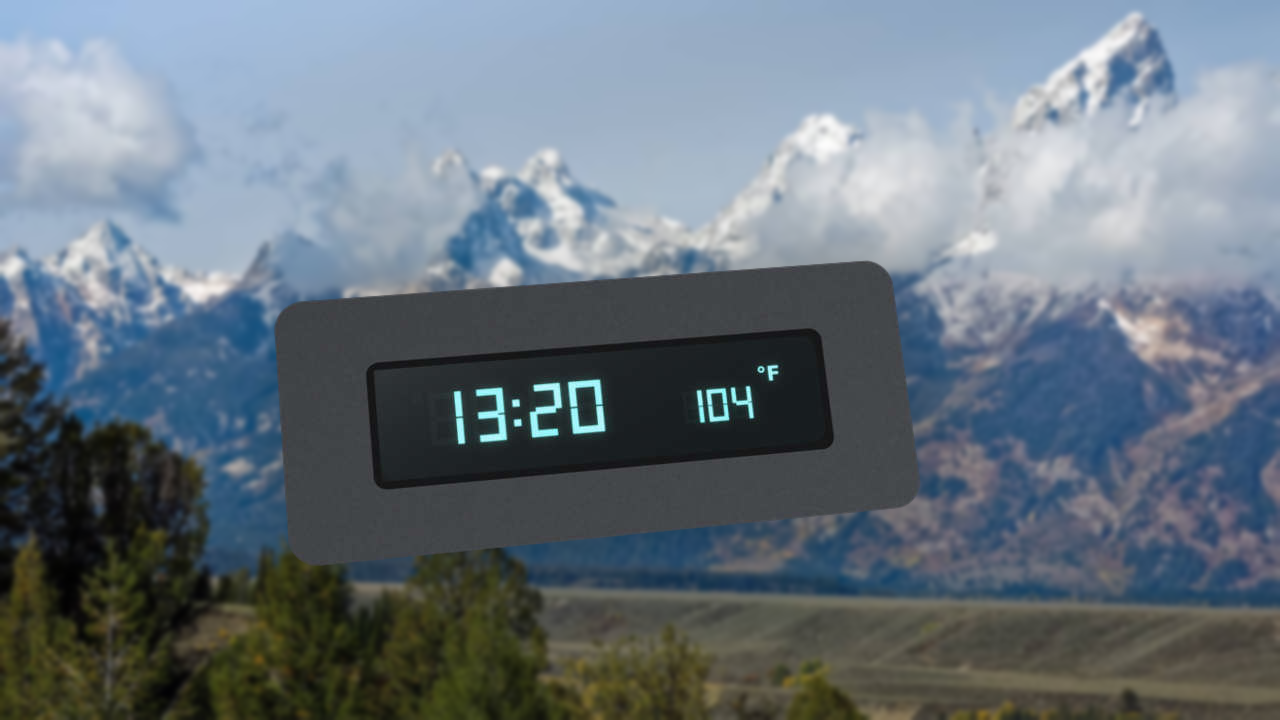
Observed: h=13 m=20
